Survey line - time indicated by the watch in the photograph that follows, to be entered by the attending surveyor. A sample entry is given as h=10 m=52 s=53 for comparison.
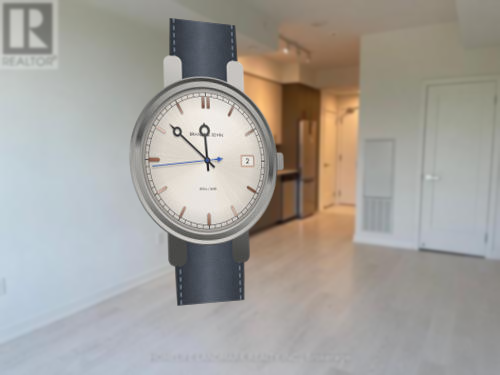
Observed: h=11 m=51 s=44
